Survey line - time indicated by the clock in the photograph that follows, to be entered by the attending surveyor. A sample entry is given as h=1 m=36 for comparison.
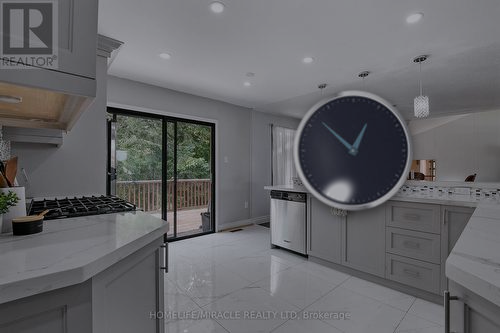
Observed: h=12 m=52
